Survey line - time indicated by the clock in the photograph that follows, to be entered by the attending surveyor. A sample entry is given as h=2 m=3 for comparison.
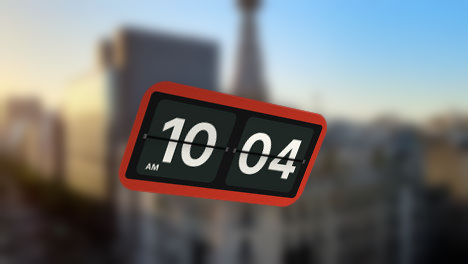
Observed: h=10 m=4
